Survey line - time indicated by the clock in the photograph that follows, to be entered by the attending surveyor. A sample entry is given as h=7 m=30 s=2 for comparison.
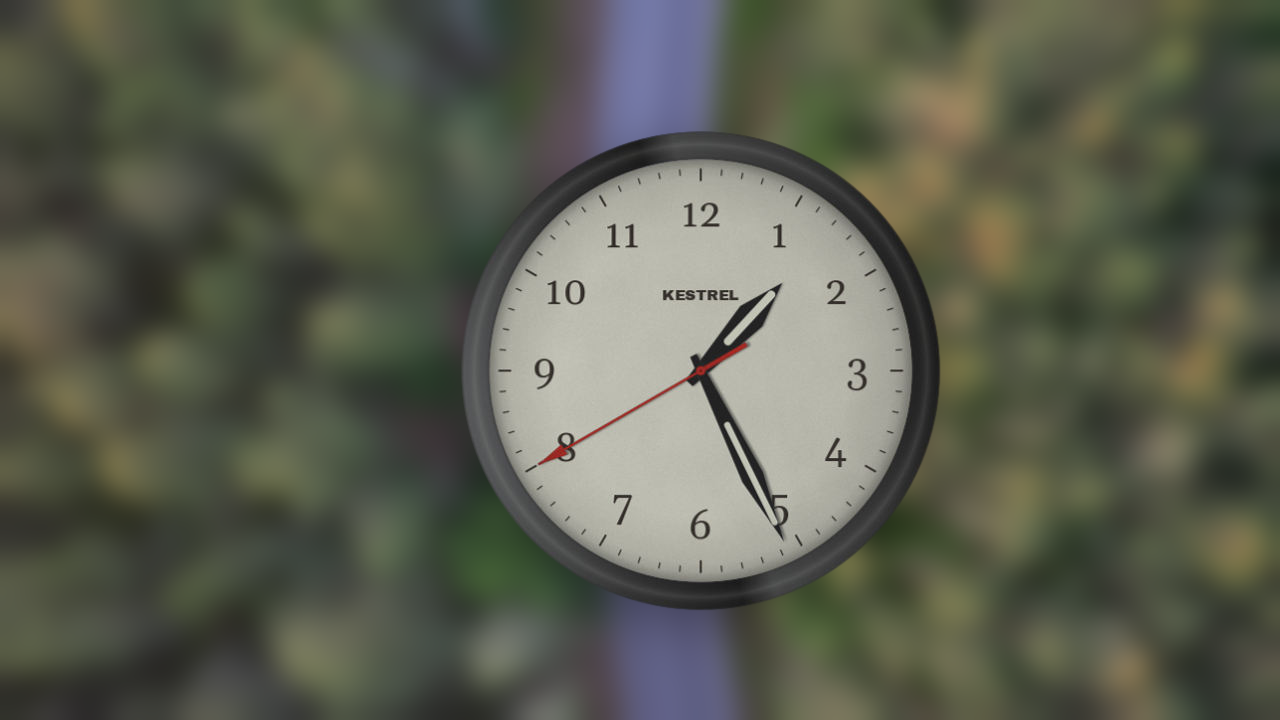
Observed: h=1 m=25 s=40
